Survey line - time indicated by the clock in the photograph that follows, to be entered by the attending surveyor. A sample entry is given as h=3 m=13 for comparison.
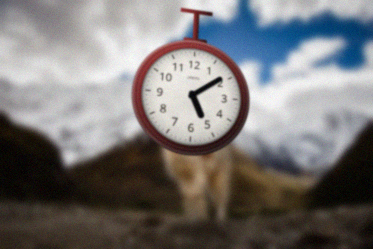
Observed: h=5 m=9
